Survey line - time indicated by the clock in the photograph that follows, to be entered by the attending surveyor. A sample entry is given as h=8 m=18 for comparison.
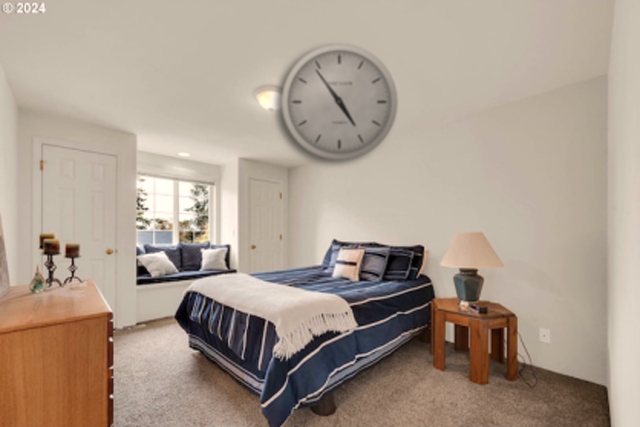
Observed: h=4 m=54
